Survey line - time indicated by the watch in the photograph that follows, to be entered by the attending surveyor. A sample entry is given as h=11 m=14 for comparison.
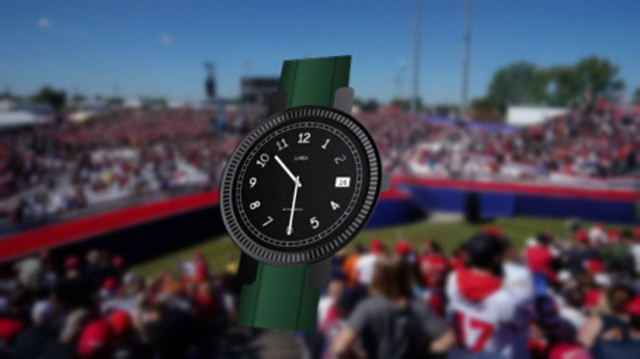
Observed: h=10 m=30
